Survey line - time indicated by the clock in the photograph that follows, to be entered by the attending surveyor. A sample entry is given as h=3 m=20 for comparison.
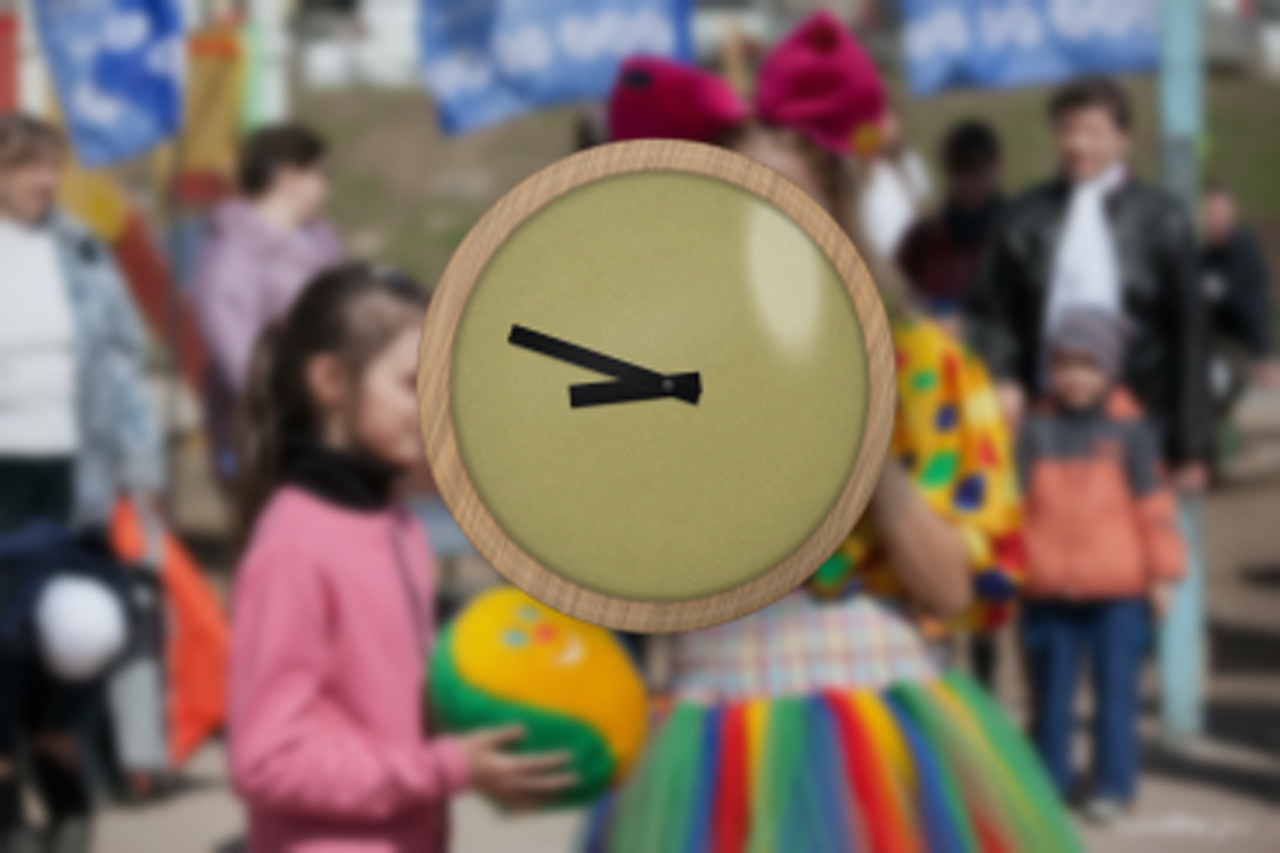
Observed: h=8 m=48
